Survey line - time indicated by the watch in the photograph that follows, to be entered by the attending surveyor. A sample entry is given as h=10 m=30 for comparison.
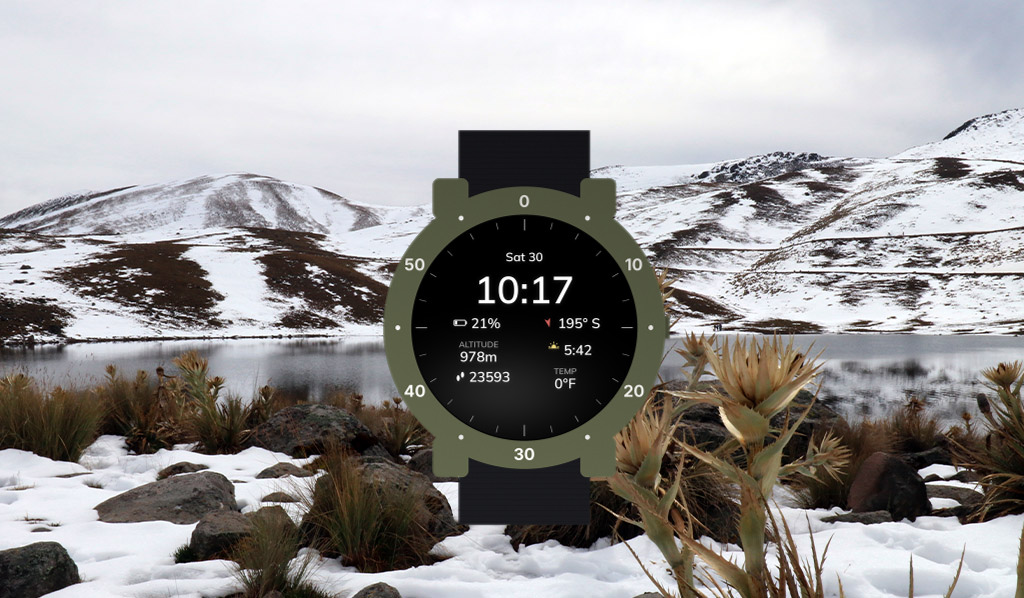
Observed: h=10 m=17
